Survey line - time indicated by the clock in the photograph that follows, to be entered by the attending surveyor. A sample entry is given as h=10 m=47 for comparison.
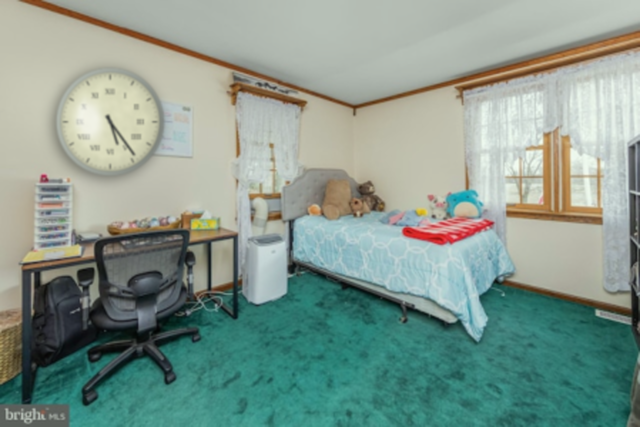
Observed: h=5 m=24
